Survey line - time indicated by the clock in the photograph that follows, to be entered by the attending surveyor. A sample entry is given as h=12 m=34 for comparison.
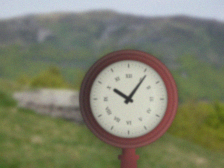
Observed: h=10 m=6
